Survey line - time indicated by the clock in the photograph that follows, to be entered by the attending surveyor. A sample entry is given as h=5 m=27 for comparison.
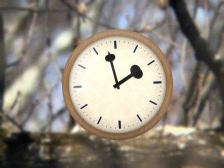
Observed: h=1 m=58
